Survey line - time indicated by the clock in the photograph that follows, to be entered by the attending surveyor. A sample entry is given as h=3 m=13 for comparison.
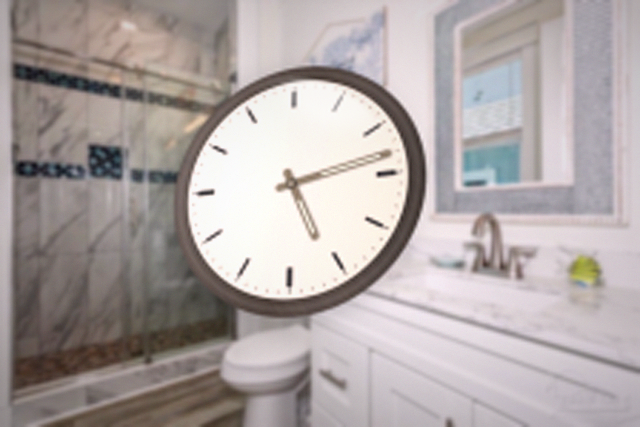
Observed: h=5 m=13
